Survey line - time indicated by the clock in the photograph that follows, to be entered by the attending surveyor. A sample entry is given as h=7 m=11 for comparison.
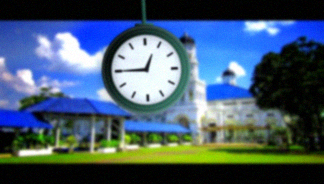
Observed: h=12 m=45
